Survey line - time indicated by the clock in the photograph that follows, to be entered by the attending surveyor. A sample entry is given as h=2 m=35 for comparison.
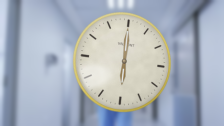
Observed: h=6 m=0
